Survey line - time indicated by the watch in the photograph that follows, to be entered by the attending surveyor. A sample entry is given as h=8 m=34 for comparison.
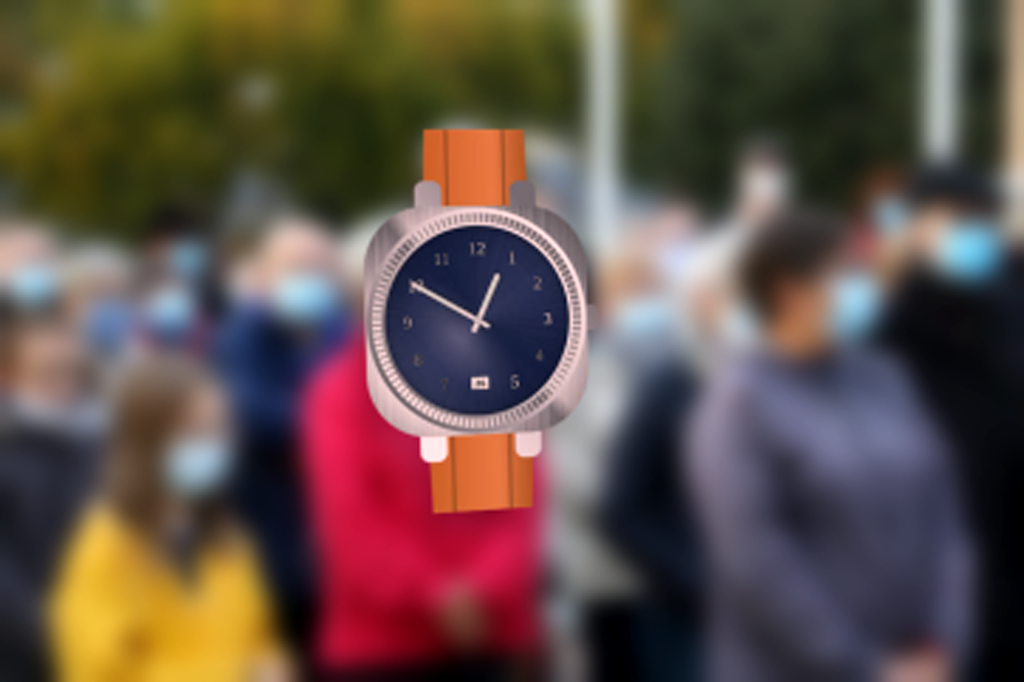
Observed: h=12 m=50
